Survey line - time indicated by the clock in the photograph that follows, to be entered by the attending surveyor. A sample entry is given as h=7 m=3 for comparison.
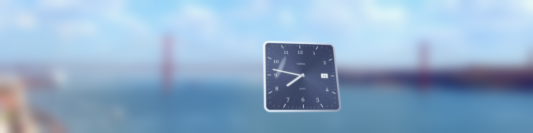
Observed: h=7 m=47
